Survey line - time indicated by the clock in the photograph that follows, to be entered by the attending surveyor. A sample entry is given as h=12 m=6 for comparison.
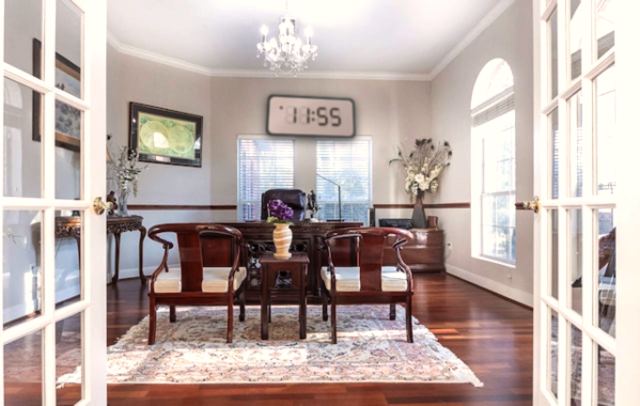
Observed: h=11 m=55
